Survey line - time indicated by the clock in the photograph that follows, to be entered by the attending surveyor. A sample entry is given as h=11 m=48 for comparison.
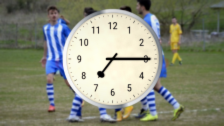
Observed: h=7 m=15
